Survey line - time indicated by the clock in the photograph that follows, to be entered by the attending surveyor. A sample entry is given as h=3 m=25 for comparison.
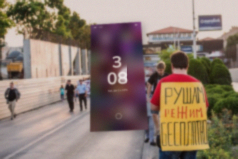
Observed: h=3 m=8
